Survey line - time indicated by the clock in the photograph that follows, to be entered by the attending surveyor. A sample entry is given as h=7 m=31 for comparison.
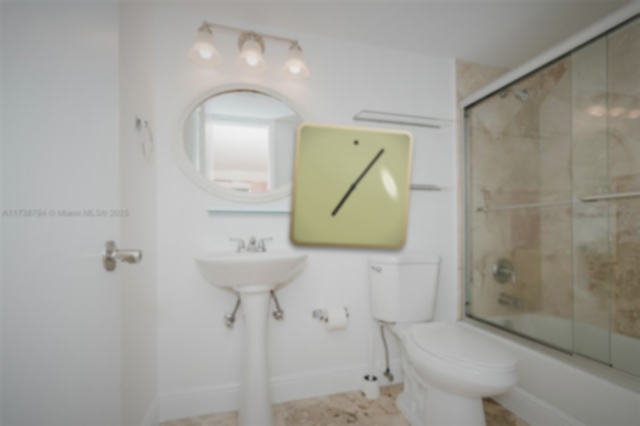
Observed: h=7 m=6
